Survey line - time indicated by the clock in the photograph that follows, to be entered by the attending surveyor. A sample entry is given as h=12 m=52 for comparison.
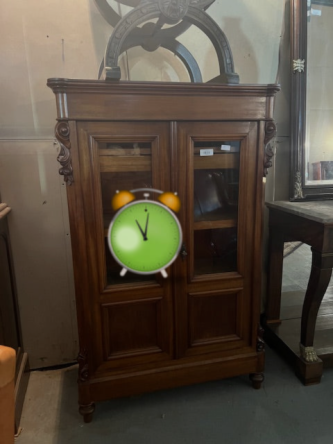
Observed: h=11 m=1
